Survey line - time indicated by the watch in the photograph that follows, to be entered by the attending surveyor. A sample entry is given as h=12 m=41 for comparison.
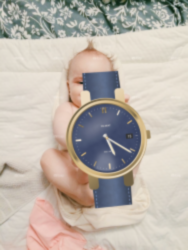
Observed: h=5 m=21
